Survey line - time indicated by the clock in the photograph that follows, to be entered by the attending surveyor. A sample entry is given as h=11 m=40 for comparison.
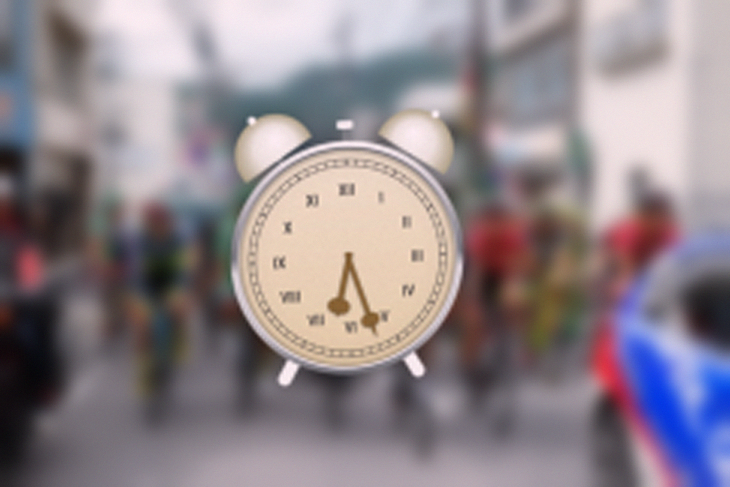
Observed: h=6 m=27
